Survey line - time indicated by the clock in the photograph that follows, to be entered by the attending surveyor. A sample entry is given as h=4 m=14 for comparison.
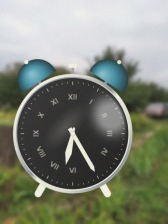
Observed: h=6 m=25
